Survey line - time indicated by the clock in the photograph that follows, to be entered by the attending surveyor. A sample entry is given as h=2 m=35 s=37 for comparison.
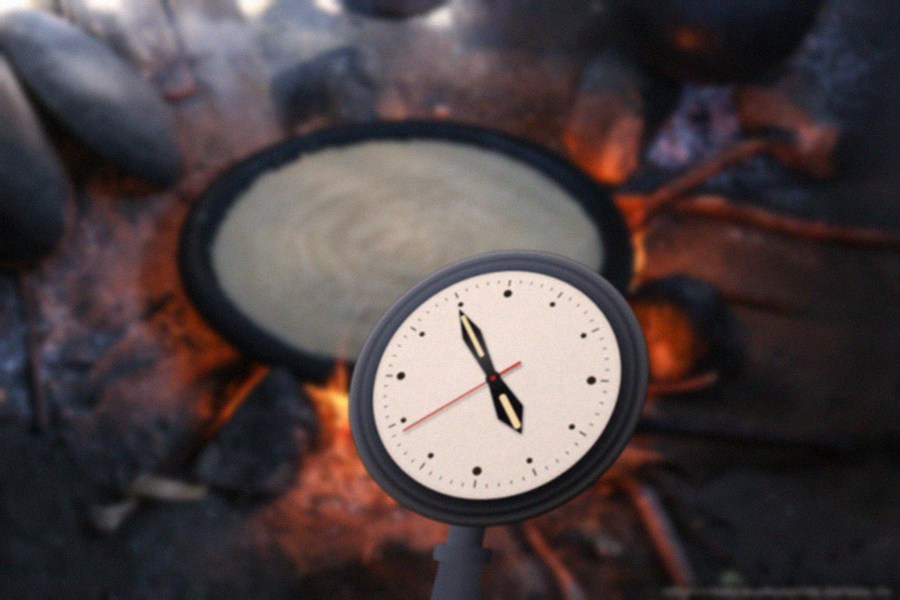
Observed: h=4 m=54 s=39
